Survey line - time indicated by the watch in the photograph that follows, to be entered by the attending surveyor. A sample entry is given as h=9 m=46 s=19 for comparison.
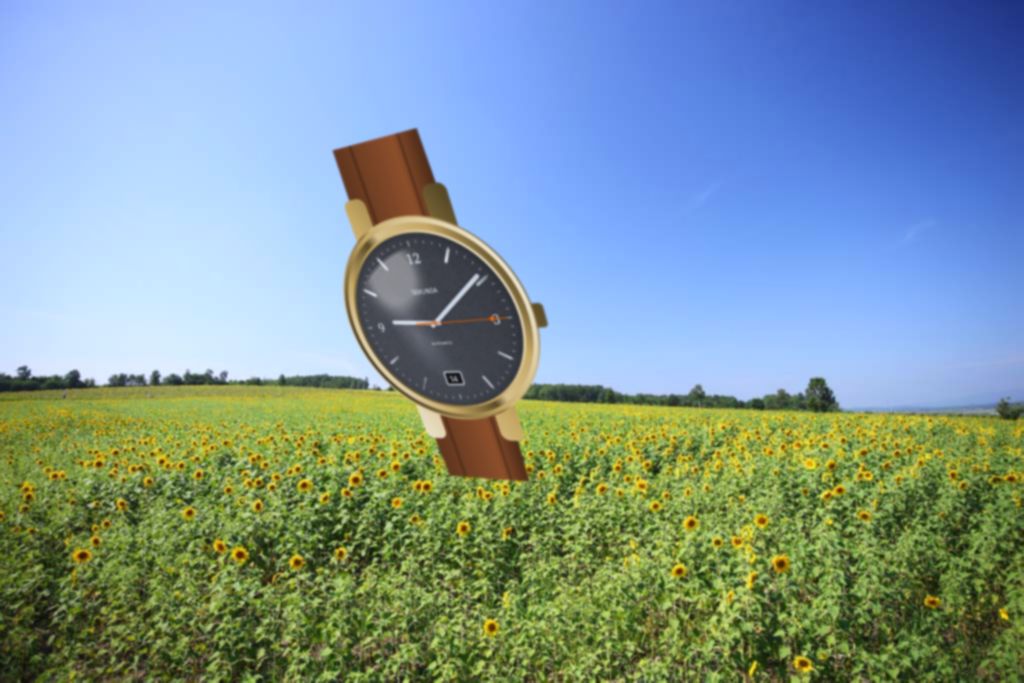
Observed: h=9 m=9 s=15
